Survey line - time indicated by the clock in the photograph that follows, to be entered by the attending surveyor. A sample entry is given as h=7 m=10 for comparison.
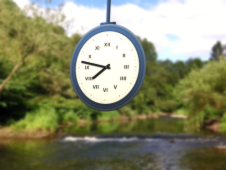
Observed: h=7 m=47
